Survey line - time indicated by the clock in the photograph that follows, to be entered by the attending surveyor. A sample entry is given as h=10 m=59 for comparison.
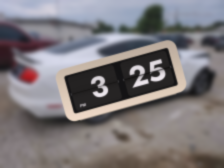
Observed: h=3 m=25
